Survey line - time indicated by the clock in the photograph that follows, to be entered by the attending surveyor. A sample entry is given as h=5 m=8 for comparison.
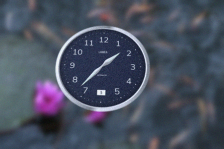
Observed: h=1 m=37
